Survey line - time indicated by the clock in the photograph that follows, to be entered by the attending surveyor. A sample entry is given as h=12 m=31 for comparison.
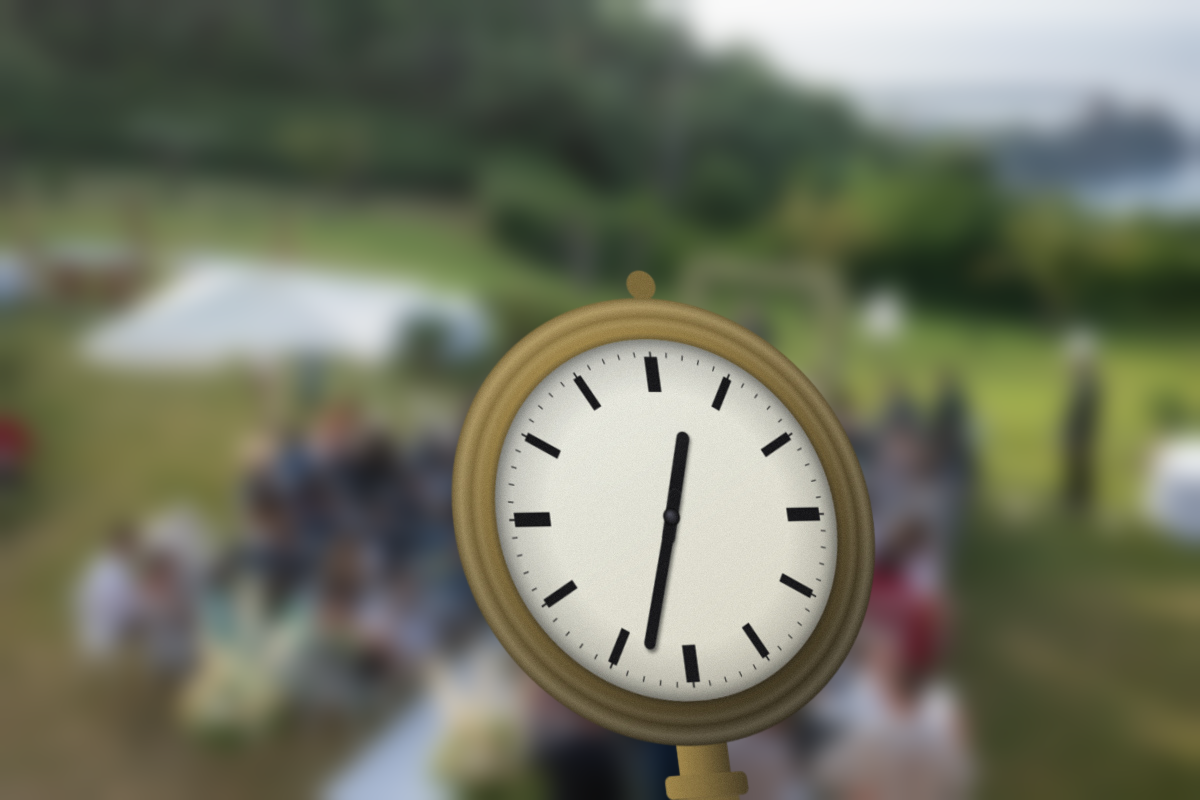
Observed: h=12 m=33
